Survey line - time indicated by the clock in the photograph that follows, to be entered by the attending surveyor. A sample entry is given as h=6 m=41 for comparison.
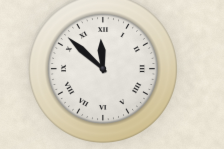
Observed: h=11 m=52
